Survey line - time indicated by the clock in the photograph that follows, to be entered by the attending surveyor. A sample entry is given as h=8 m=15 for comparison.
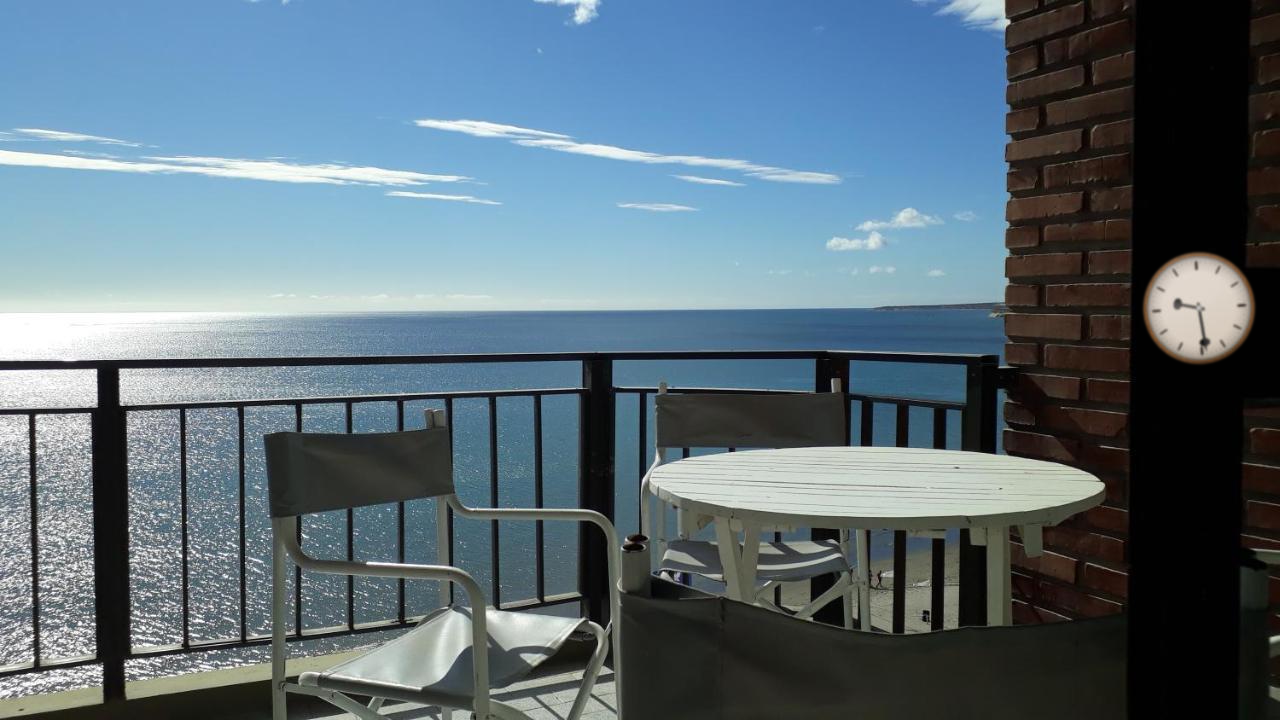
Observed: h=9 m=29
